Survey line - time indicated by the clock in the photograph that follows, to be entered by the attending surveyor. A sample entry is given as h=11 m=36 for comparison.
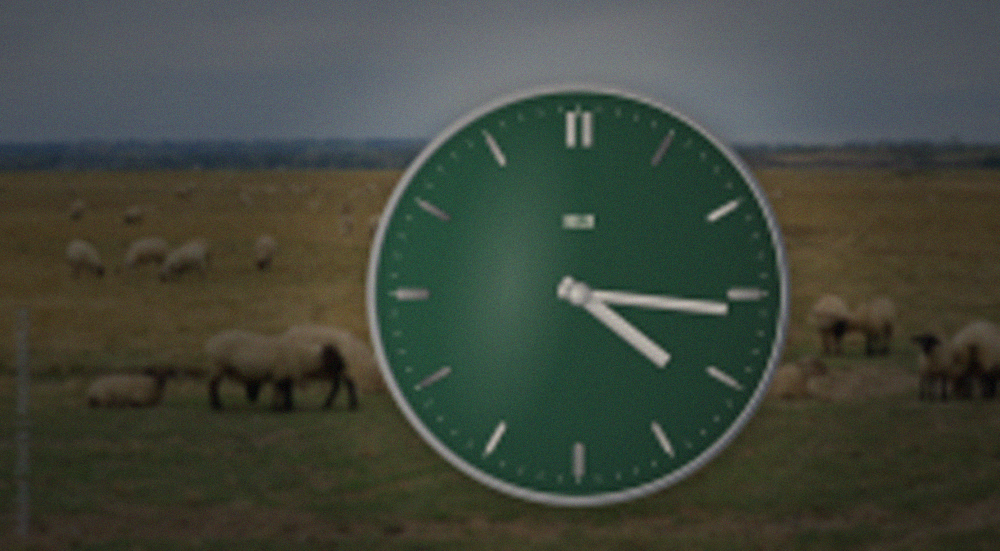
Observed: h=4 m=16
